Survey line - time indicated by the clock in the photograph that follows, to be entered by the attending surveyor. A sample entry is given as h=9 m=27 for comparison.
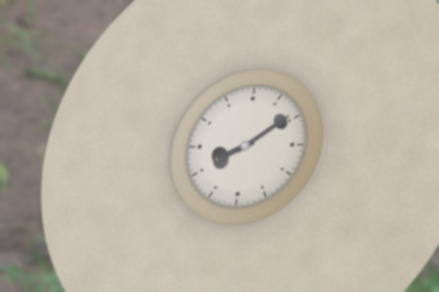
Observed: h=8 m=9
